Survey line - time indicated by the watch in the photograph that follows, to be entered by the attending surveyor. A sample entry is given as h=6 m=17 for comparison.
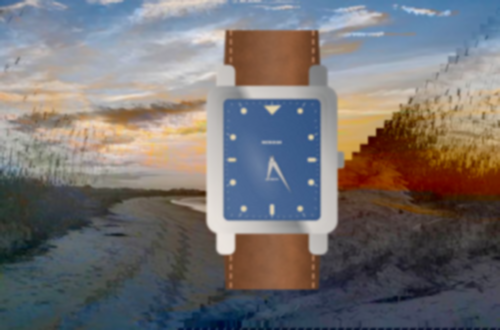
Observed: h=6 m=25
